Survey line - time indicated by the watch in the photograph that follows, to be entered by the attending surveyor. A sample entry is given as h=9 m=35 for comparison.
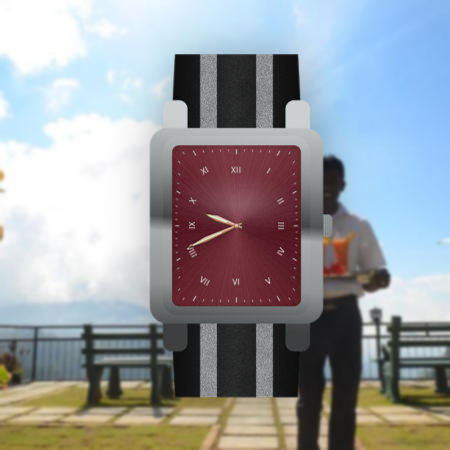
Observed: h=9 m=41
